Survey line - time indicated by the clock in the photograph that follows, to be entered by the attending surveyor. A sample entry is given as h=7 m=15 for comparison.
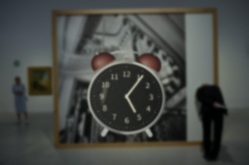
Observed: h=5 m=6
